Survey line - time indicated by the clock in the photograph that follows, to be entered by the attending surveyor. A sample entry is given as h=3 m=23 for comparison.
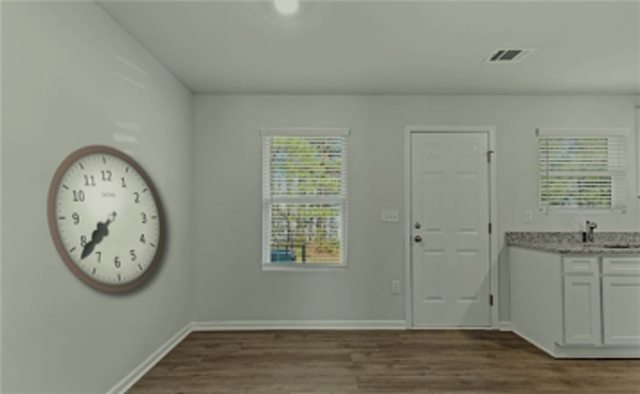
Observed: h=7 m=38
